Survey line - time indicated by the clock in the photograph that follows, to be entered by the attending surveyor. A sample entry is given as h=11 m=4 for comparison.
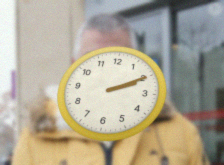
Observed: h=2 m=10
